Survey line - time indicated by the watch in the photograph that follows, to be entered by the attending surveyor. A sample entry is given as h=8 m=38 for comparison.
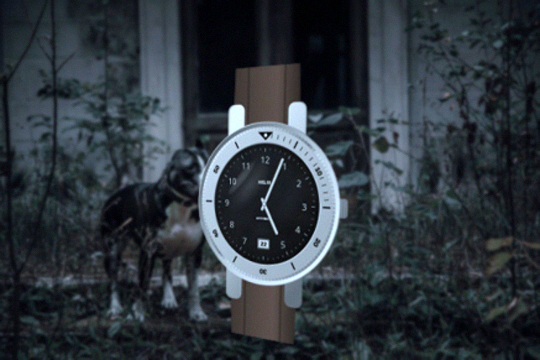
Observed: h=5 m=4
